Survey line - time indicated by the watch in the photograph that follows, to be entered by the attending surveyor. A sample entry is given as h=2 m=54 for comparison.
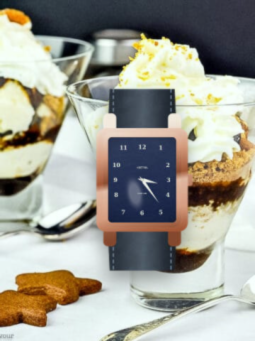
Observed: h=3 m=24
